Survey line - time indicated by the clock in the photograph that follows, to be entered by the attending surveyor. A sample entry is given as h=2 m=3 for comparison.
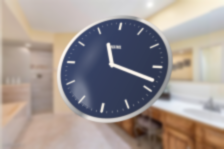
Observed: h=11 m=18
